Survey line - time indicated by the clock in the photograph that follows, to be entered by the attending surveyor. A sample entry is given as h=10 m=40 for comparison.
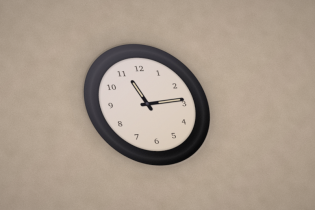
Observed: h=11 m=14
